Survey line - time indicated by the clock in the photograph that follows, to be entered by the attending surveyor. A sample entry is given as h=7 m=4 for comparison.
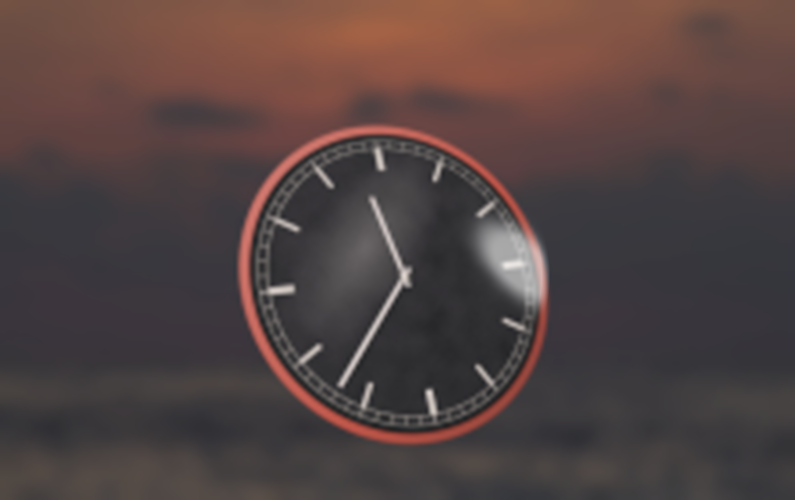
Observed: h=11 m=37
